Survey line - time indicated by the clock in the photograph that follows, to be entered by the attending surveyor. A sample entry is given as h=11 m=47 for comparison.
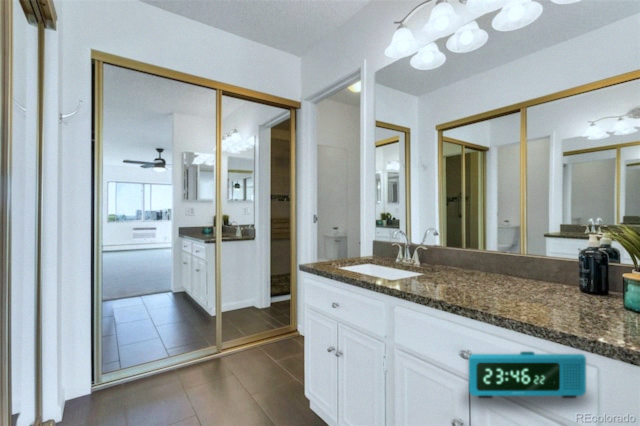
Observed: h=23 m=46
